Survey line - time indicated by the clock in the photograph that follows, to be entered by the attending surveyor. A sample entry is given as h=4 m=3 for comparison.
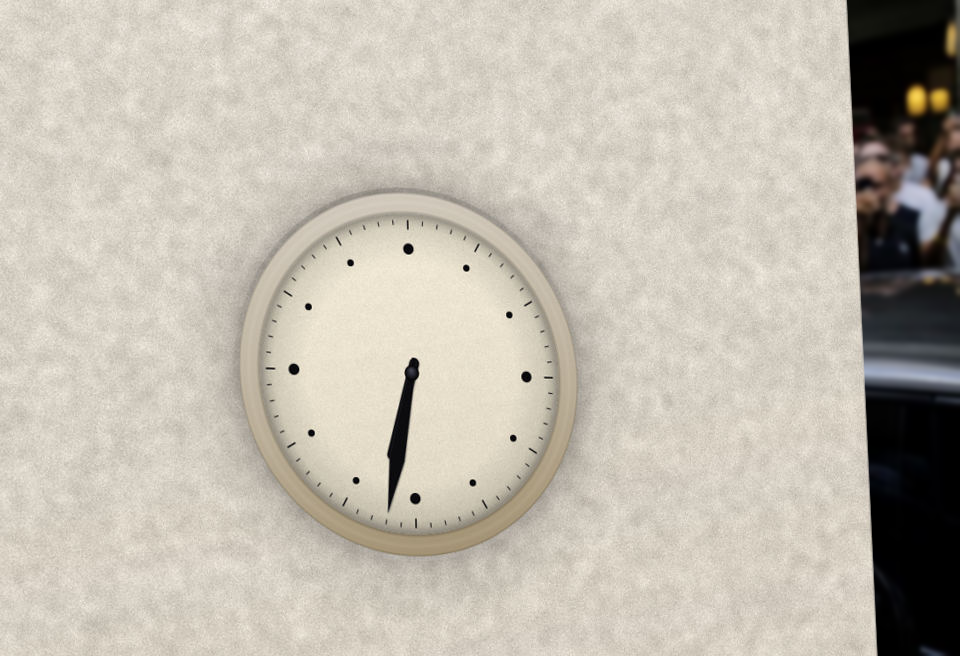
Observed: h=6 m=32
